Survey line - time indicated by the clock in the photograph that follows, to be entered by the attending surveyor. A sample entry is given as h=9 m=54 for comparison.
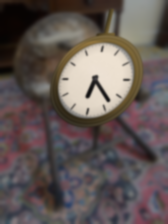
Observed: h=6 m=23
